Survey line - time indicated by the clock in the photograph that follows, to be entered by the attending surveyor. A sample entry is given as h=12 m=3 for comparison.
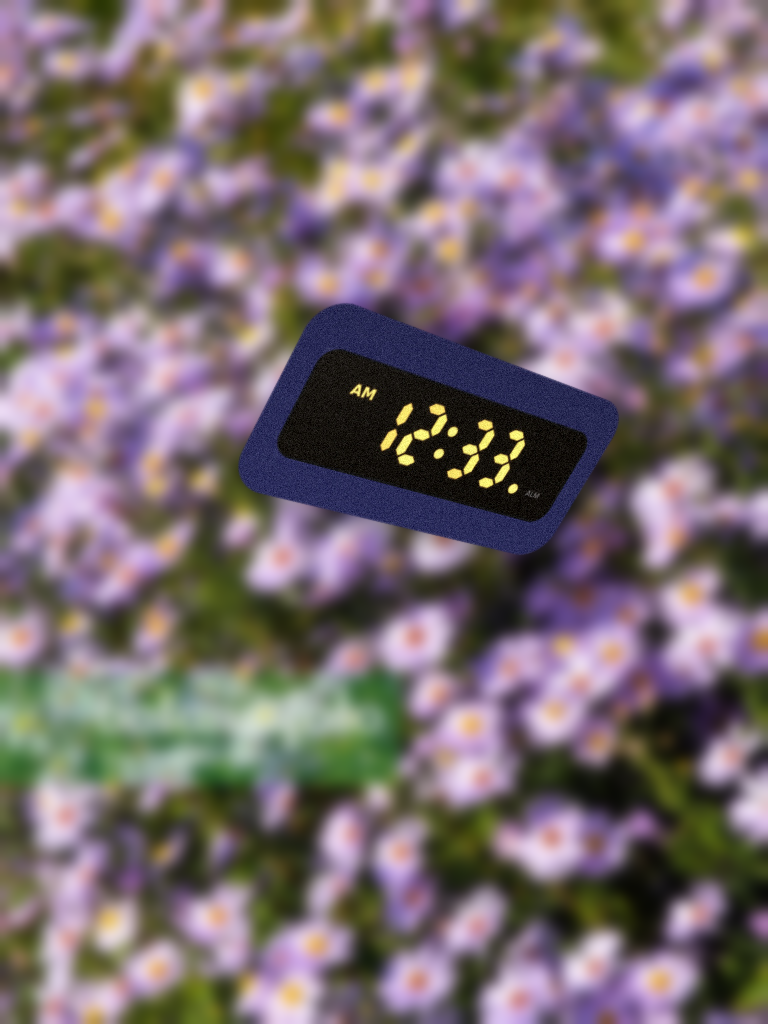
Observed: h=12 m=33
